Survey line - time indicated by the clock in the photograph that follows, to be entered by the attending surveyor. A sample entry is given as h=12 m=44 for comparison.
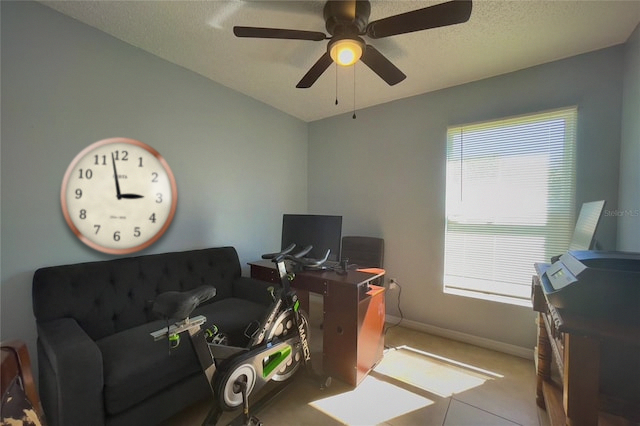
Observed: h=2 m=58
